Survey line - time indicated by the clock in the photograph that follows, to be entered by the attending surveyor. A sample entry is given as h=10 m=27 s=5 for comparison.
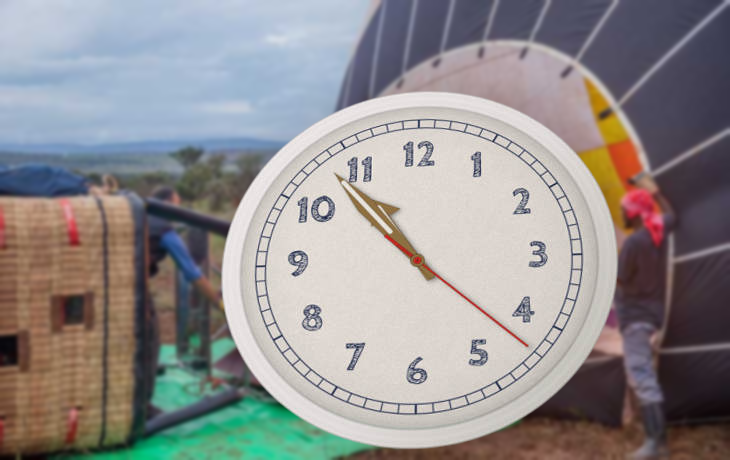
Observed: h=10 m=53 s=22
